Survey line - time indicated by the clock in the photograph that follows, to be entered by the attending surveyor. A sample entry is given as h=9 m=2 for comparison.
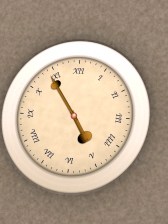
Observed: h=4 m=54
